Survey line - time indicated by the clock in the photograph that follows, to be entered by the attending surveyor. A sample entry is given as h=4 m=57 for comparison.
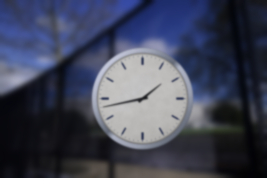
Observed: h=1 m=43
